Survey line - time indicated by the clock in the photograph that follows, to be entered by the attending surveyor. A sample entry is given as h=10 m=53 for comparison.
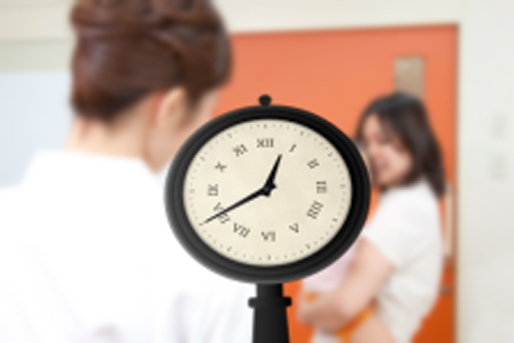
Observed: h=12 m=40
